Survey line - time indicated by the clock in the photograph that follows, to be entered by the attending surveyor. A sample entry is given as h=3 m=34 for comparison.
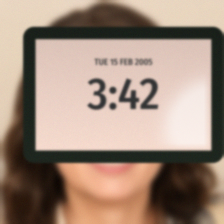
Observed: h=3 m=42
